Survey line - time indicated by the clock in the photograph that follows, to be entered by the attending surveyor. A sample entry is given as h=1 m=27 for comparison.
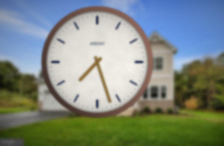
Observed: h=7 m=27
